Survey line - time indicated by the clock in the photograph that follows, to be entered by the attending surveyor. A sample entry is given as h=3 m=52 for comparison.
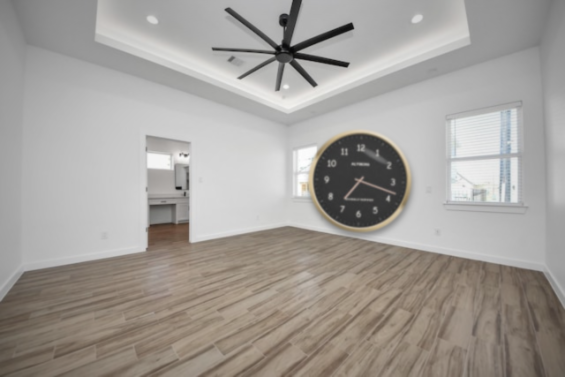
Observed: h=7 m=18
